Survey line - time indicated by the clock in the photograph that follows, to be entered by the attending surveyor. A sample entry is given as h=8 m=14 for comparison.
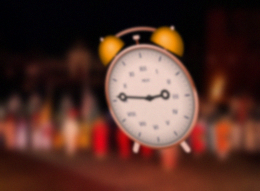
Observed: h=2 m=46
